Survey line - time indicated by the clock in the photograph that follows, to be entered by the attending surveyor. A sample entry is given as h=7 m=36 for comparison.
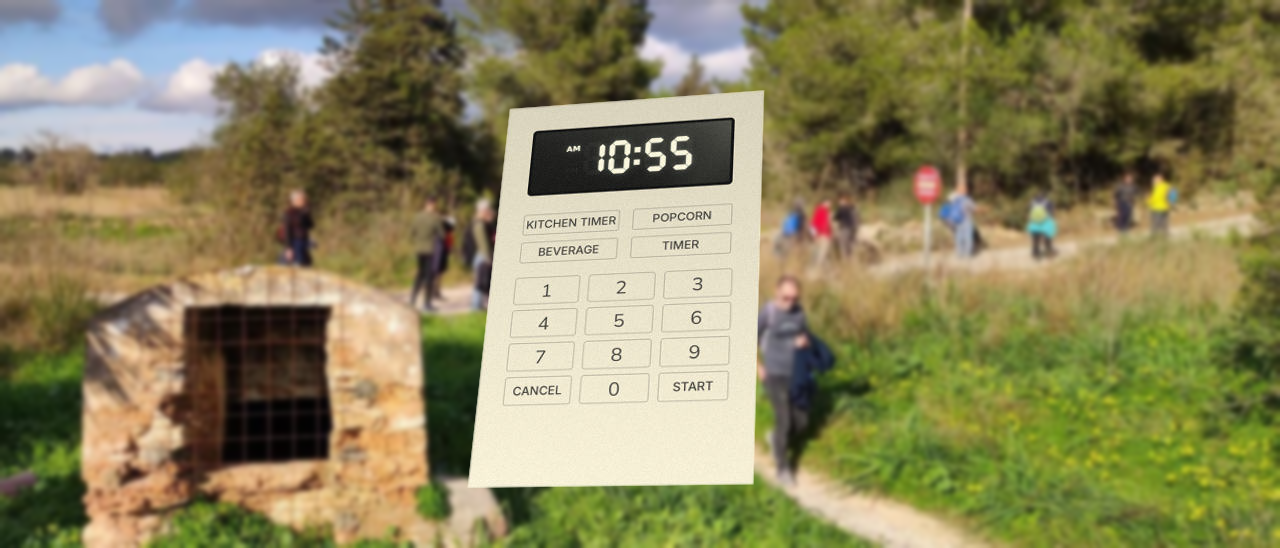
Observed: h=10 m=55
